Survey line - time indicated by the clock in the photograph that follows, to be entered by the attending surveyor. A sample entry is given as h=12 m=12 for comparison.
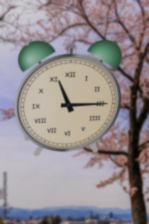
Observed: h=11 m=15
